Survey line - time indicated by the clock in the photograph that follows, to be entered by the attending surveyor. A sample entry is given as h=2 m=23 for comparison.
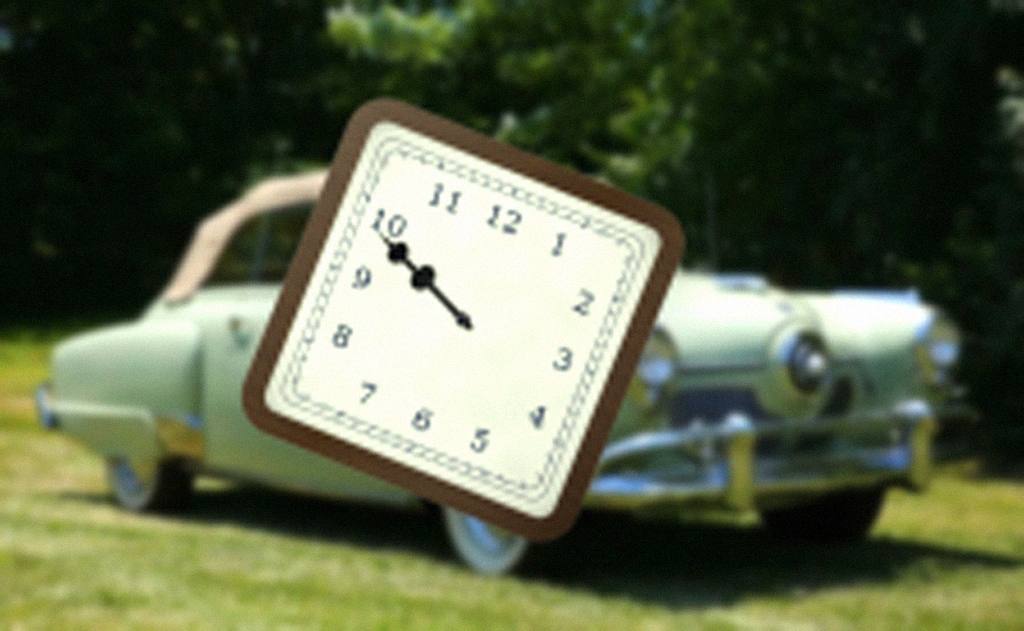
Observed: h=9 m=49
